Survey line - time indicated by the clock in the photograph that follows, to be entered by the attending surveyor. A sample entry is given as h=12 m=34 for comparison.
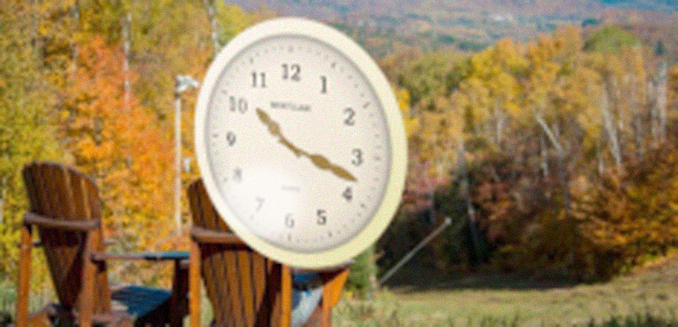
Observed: h=10 m=18
